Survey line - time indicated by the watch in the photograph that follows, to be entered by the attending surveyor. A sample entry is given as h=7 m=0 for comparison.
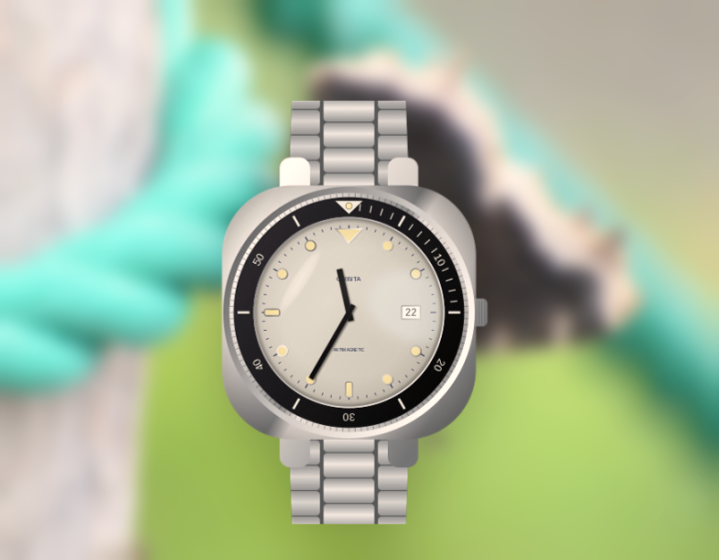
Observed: h=11 m=35
